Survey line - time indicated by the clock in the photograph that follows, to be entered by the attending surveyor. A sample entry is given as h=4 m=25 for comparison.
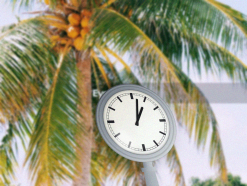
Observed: h=1 m=2
